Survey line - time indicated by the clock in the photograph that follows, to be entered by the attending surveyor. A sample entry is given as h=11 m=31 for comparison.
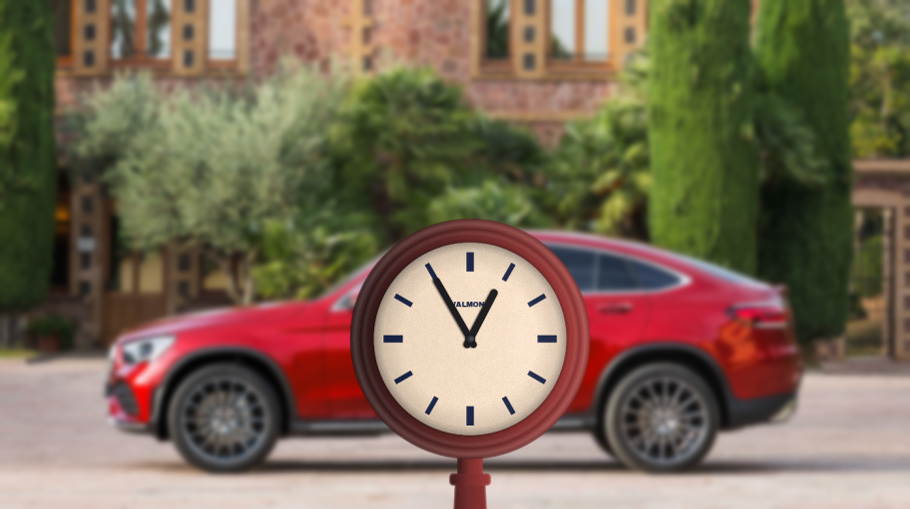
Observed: h=12 m=55
